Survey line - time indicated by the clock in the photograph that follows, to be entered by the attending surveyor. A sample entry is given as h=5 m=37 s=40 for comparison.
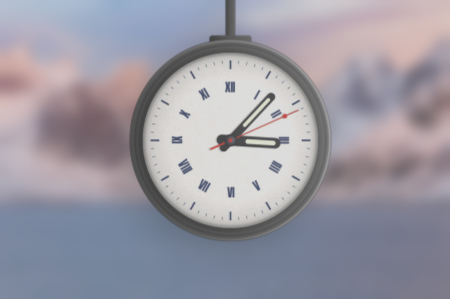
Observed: h=3 m=7 s=11
